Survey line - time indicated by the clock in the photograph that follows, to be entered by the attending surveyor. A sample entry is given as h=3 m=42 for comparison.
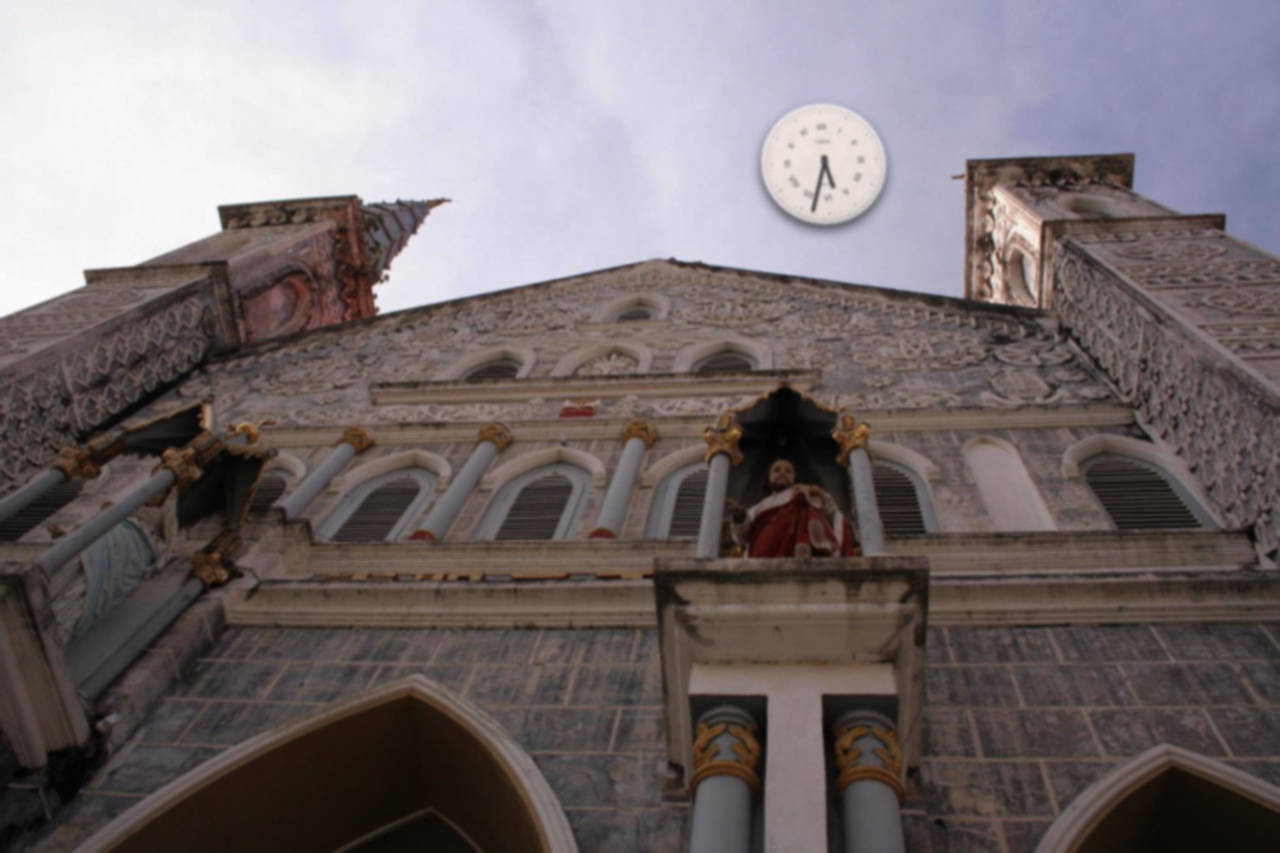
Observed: h=5 m=33
